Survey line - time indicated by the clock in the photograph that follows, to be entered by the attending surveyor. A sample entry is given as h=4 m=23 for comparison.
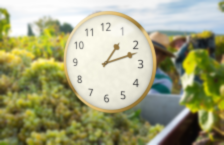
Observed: h=1 m=12
